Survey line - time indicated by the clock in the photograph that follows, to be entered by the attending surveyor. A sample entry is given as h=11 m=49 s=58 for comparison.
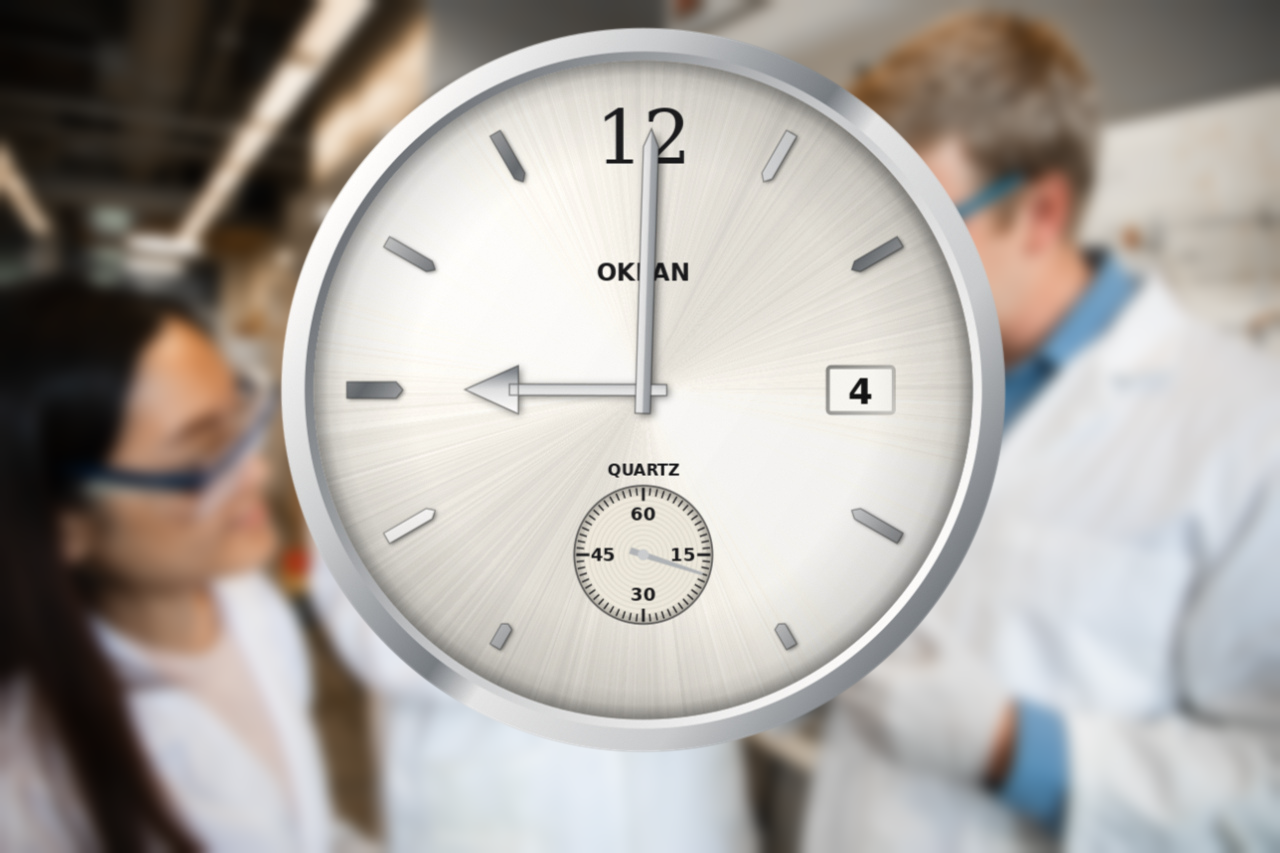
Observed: h=9 m=0 s=18
